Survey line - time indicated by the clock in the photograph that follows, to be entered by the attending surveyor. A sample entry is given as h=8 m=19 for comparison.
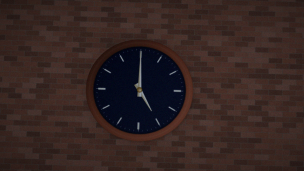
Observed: h=5 m=0
